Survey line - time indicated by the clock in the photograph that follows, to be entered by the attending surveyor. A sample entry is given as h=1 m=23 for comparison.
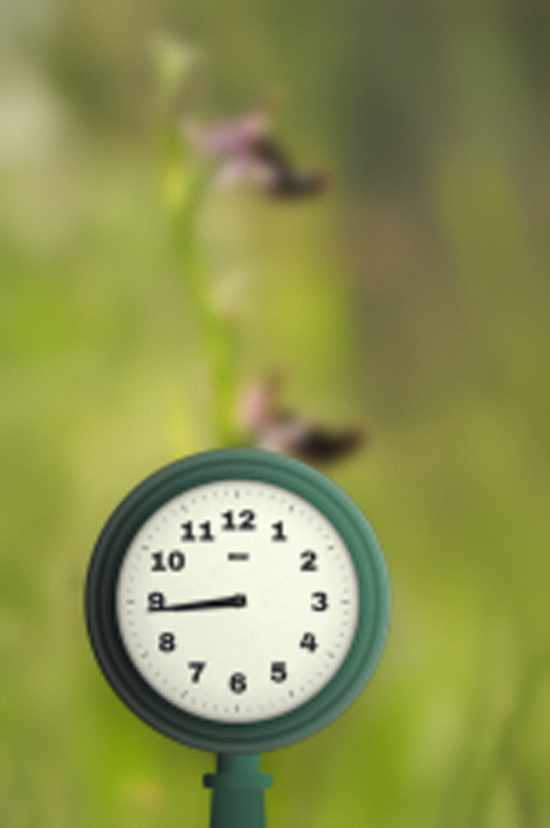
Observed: h=8 m=44
